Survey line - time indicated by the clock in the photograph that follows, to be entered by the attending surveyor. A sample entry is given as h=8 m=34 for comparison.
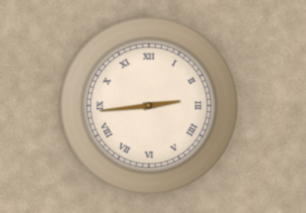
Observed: h=2 m=44
